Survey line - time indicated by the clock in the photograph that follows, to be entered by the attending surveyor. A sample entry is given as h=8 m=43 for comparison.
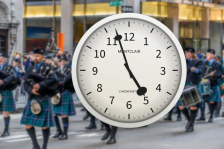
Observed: h=4 m=57
